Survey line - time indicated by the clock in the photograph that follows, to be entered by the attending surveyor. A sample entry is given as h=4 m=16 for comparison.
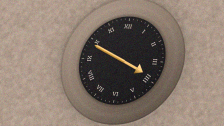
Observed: h=3 m=49
